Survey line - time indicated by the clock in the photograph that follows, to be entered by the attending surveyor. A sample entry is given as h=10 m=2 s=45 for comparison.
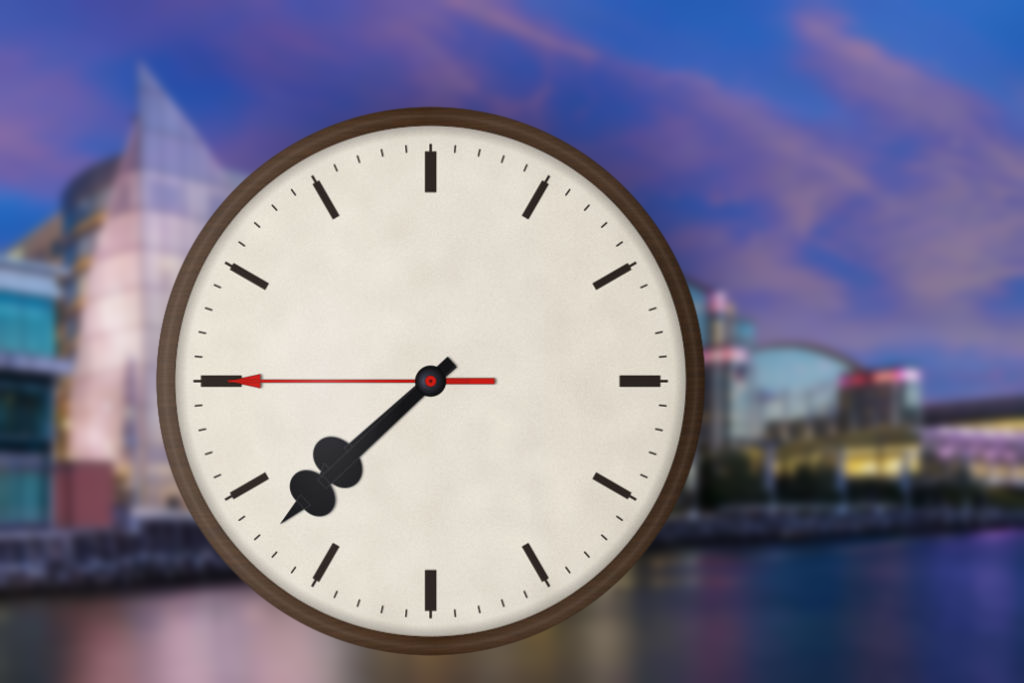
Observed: h=7 m=37 s=45
